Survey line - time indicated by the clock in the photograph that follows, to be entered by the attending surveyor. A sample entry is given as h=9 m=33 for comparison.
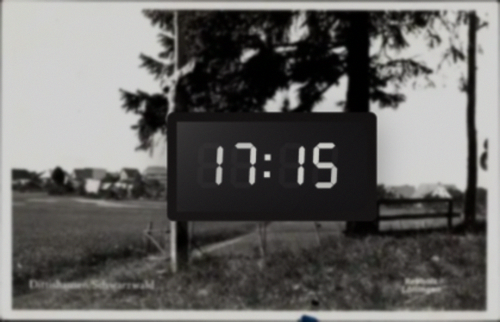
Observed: h=17 m=15
